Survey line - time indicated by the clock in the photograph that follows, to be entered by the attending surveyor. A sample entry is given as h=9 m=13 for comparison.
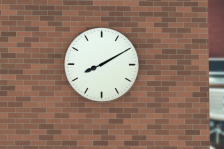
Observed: h=8 m=10
